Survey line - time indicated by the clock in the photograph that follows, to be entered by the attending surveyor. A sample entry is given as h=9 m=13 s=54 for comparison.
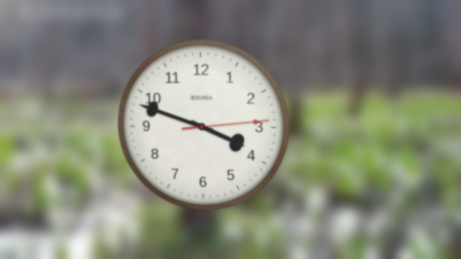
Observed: h=3 m=48 s=14
